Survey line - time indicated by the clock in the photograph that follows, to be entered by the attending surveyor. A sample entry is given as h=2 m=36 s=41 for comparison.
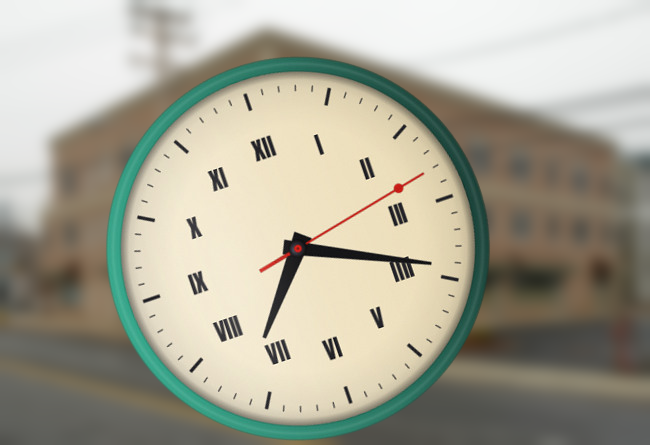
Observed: h=7 m=19 s=13
